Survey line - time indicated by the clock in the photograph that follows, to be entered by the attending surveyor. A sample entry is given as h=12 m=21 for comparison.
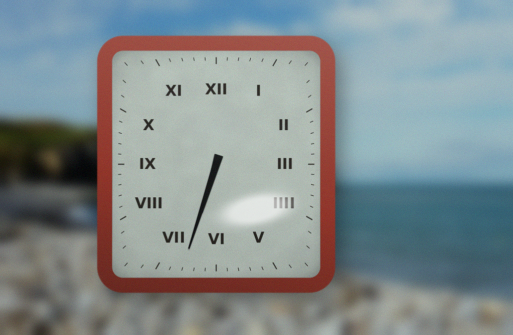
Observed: h=6 m=33
